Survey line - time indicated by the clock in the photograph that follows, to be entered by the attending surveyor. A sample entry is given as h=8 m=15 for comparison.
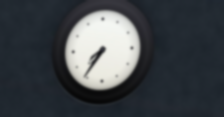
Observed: h=7 m=36
